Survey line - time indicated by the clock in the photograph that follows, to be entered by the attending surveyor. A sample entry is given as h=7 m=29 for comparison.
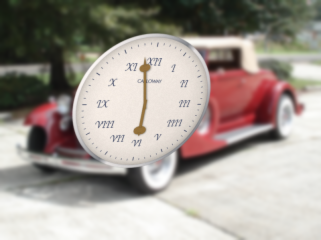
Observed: h=5 m=58
